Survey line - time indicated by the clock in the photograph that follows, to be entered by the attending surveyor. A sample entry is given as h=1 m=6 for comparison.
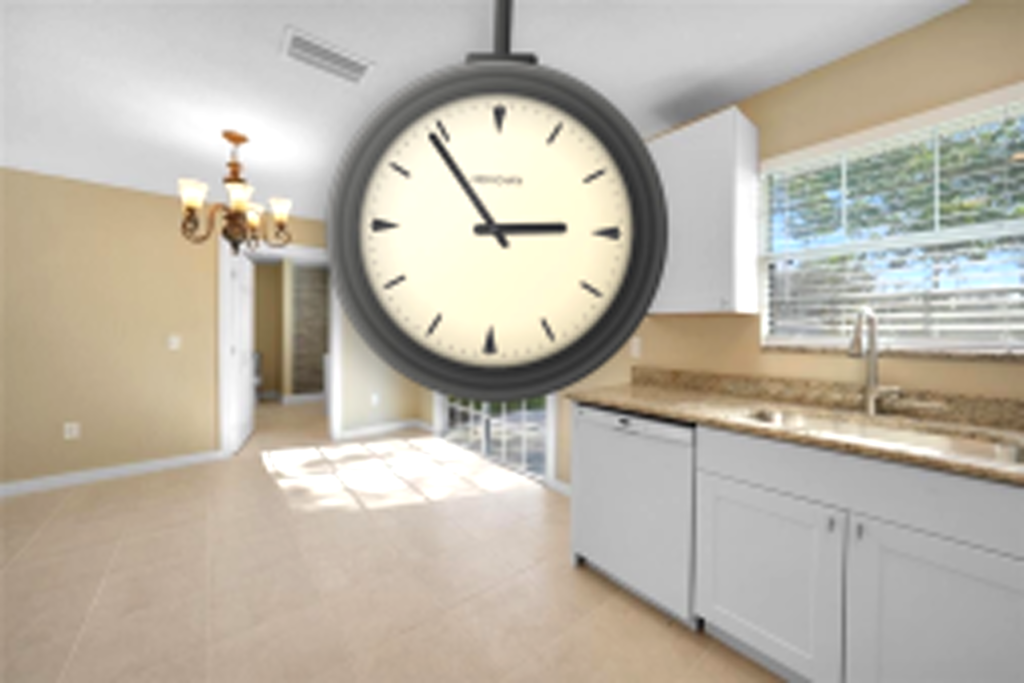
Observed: h=2 m=54
